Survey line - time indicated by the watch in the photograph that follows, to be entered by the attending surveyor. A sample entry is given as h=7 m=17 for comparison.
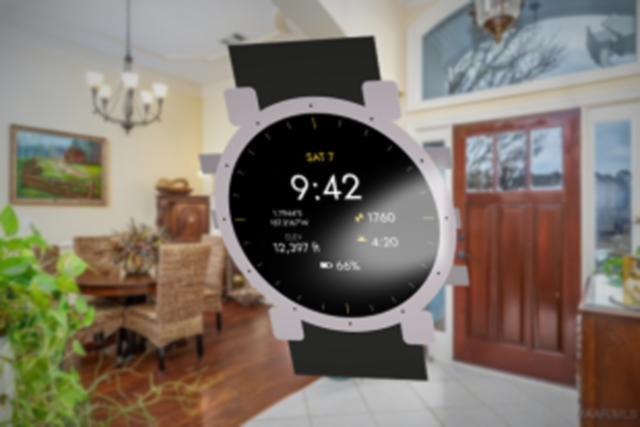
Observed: h=9 m=42
